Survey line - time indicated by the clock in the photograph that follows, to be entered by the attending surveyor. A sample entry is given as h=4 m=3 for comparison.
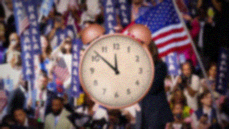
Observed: h=11 m=52
